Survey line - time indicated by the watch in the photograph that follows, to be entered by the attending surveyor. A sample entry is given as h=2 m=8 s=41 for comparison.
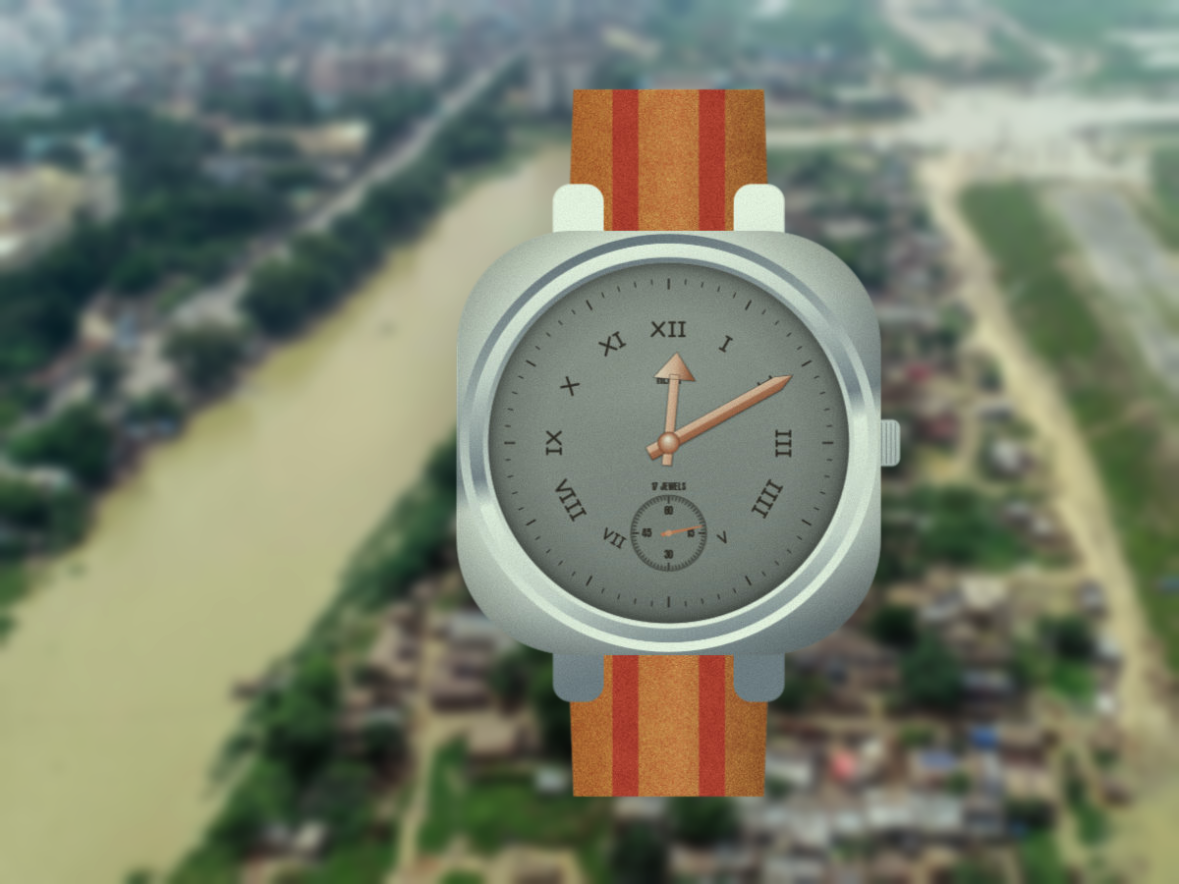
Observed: h=12 m=10 s=13
